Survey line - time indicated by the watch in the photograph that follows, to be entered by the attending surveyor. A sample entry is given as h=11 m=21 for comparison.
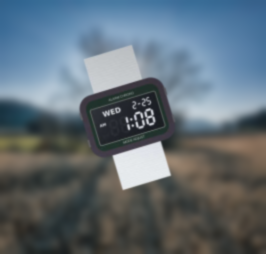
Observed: h=1 m=8
